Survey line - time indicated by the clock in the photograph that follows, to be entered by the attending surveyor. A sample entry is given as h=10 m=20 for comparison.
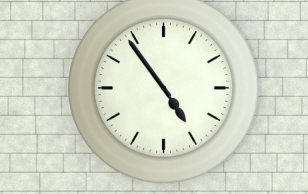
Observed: h=4 m=54
